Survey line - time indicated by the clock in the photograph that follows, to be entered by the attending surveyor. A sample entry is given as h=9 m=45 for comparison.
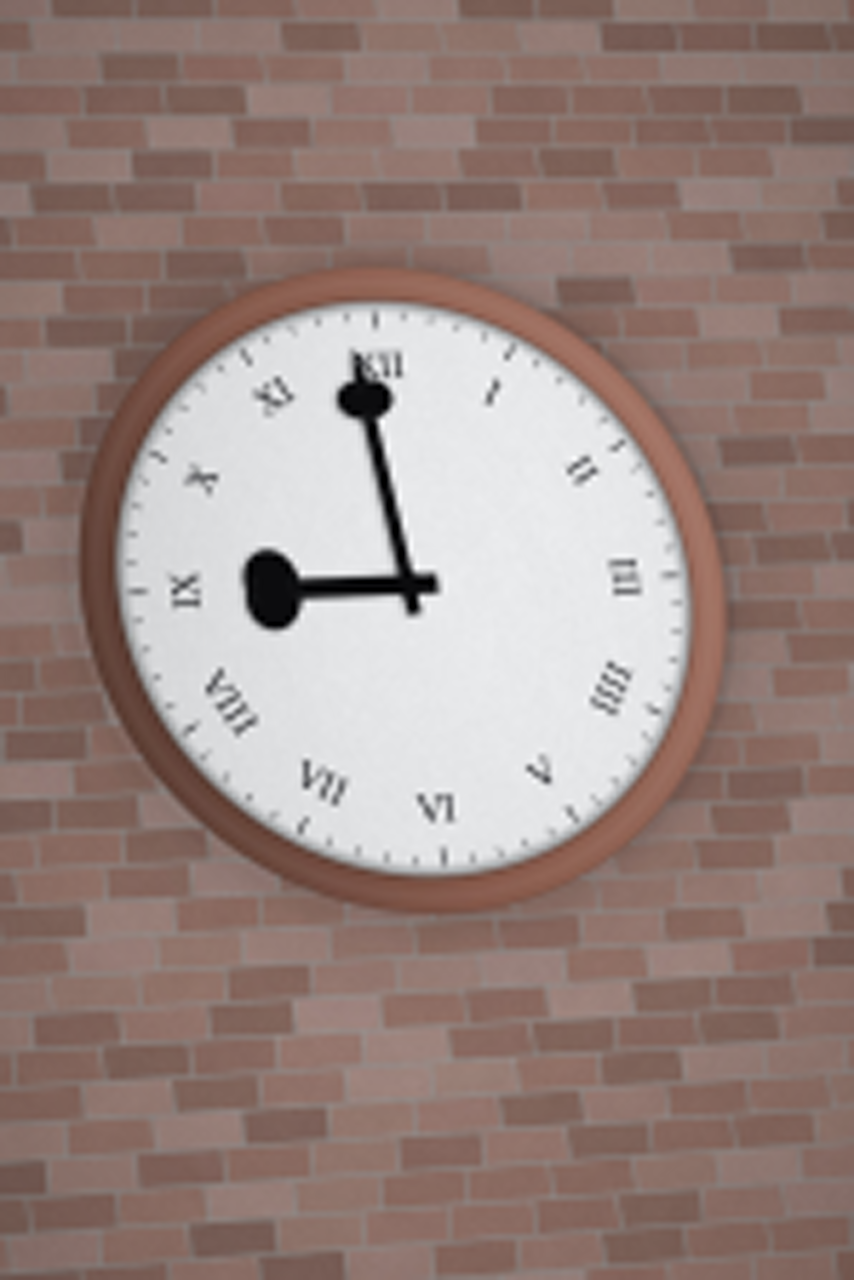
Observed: h=8 m=59
